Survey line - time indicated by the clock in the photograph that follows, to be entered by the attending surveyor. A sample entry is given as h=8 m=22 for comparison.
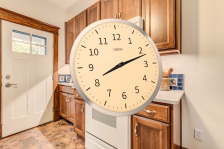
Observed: h=8 m=12
